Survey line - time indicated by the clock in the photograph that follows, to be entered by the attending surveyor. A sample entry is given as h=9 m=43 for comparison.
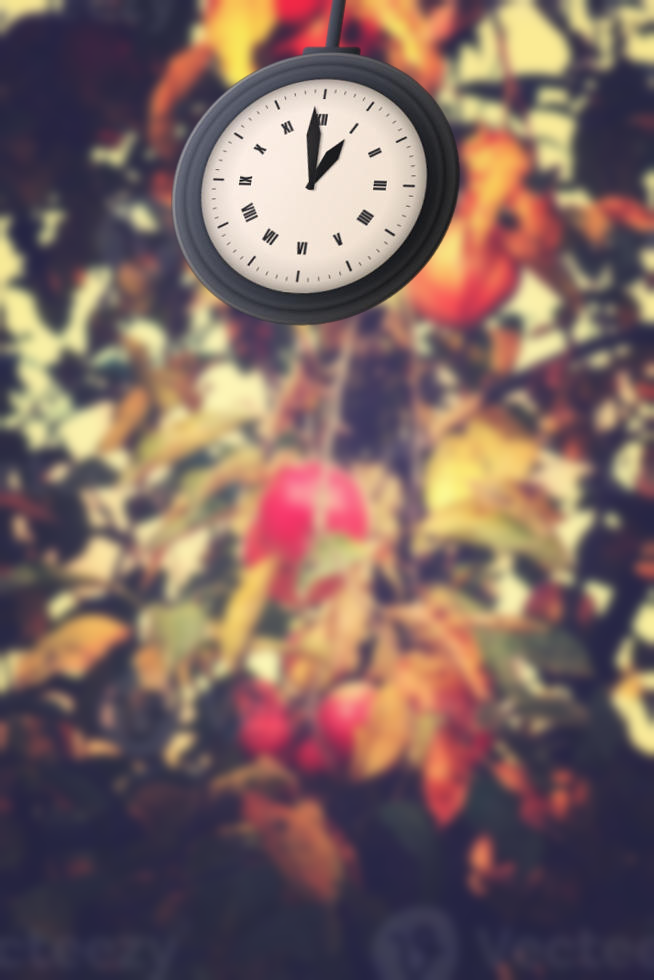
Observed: h=12 m=59
